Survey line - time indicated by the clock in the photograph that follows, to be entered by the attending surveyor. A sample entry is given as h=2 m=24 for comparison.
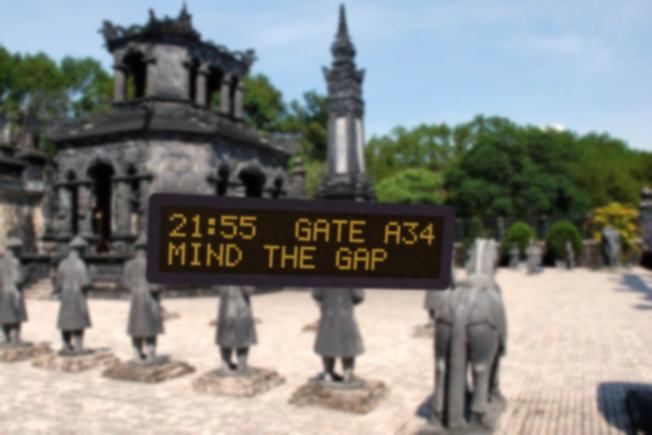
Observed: h=21 m=55
